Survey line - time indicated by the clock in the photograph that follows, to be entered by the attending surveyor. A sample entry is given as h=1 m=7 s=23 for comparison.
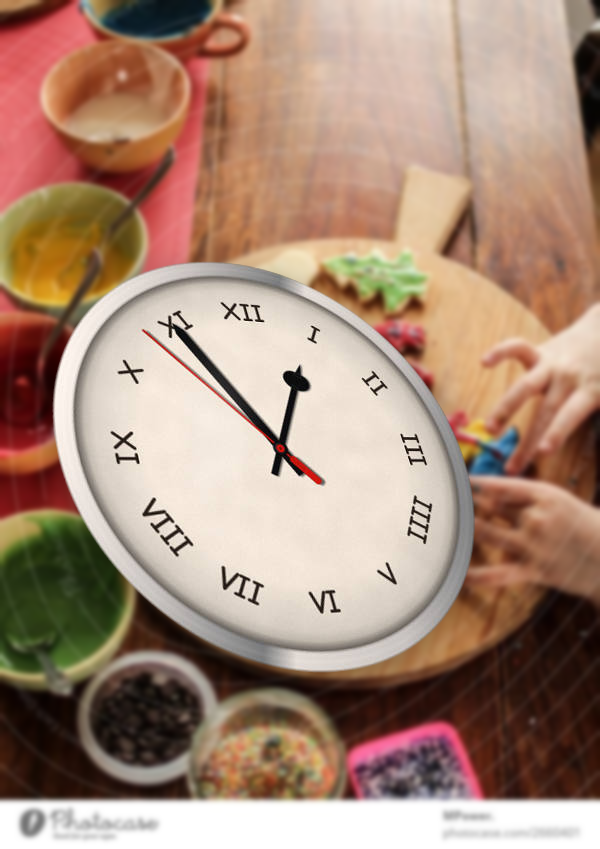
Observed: h=12 m=54 s=53
